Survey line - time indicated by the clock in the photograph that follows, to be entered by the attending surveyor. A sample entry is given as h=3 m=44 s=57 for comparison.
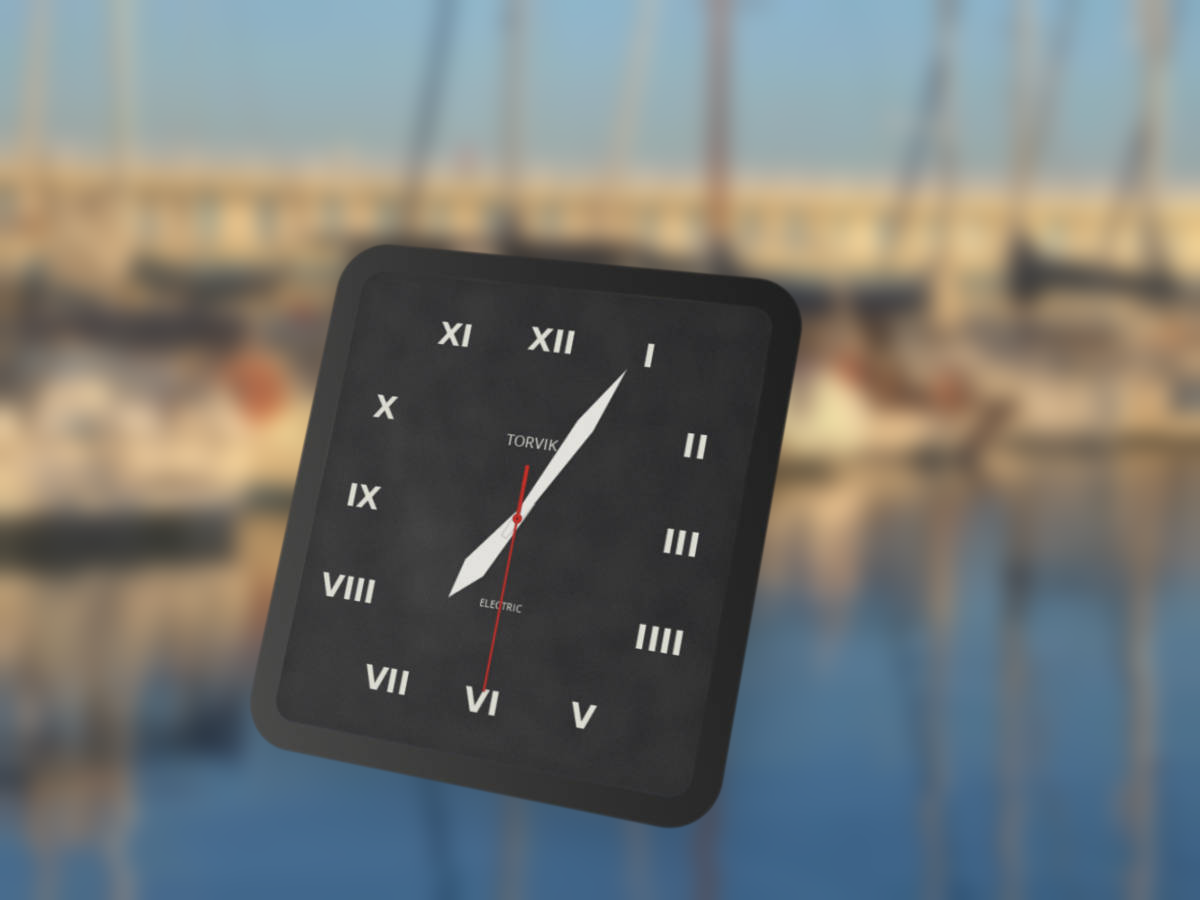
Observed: h=7 m=4 s=30
